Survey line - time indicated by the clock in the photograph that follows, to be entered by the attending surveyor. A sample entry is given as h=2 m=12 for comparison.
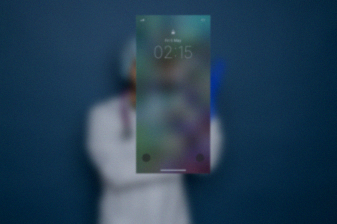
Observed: h=2 m=15
